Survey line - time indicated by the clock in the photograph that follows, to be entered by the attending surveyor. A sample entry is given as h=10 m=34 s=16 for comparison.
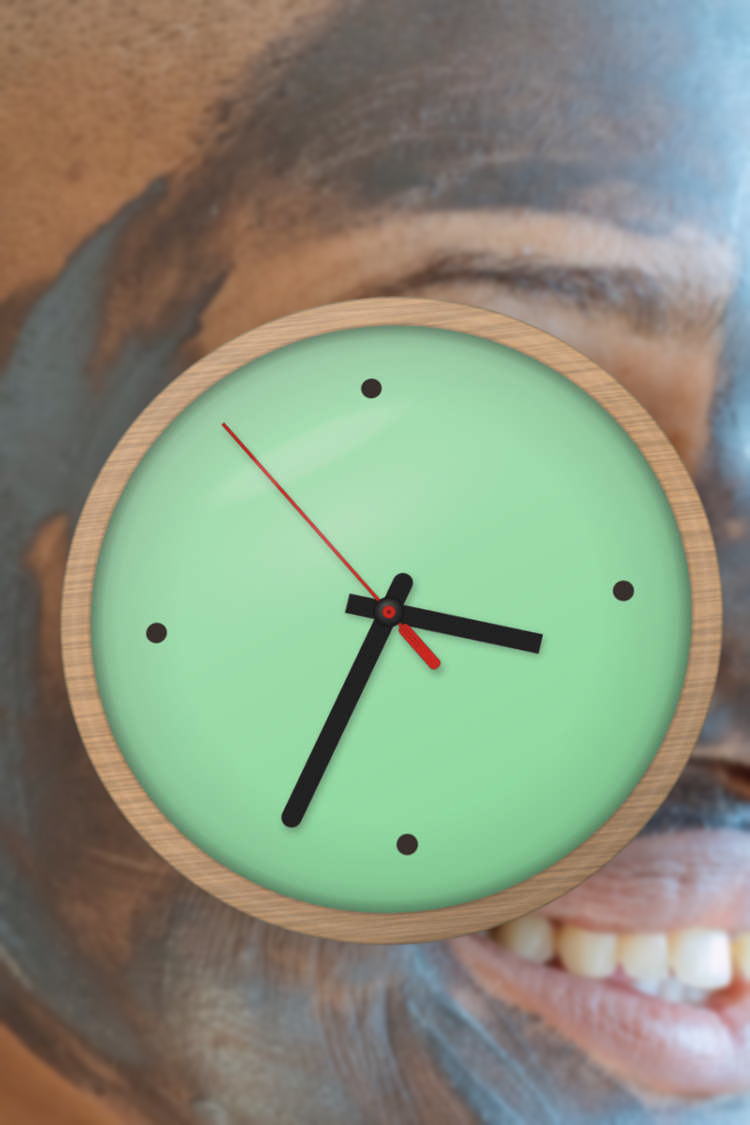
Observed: h=3 m=34 s=54
